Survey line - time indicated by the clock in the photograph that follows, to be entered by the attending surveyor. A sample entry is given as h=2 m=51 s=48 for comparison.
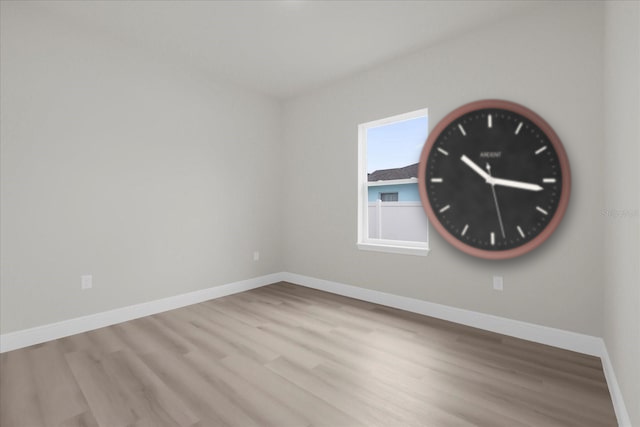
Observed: h=10 m=16 s=28
